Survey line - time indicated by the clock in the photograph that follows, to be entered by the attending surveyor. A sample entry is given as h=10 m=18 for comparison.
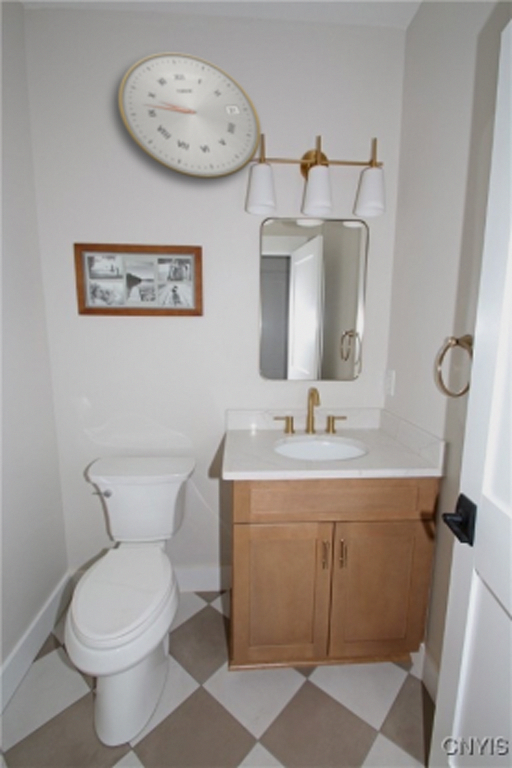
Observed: h=9 m=47
